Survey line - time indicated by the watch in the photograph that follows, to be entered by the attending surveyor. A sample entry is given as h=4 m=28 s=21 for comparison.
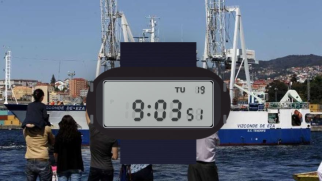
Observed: h=9 m=3 s=51
